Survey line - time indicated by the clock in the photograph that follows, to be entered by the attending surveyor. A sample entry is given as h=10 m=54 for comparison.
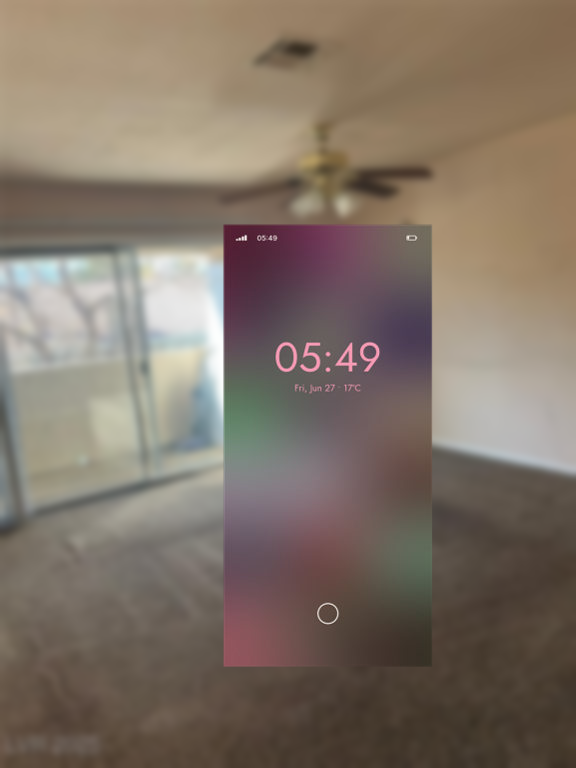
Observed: h=5 m=49
